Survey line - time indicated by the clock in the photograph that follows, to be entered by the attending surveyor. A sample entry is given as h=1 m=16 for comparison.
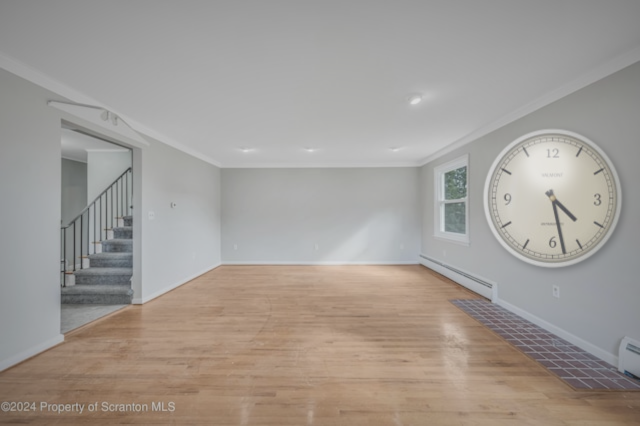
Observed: h=4 m=28
